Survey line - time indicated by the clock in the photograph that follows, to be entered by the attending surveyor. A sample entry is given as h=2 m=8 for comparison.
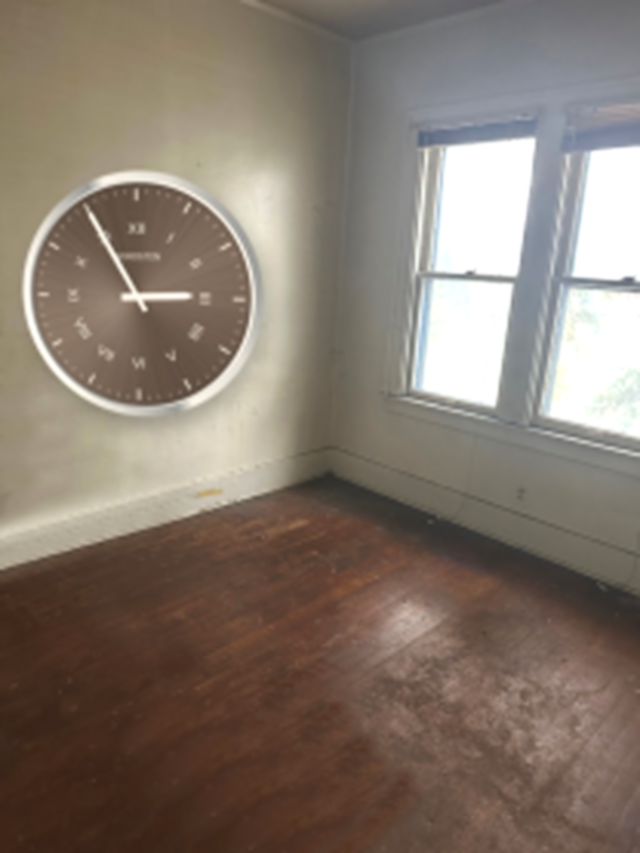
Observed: h=2 m=55
